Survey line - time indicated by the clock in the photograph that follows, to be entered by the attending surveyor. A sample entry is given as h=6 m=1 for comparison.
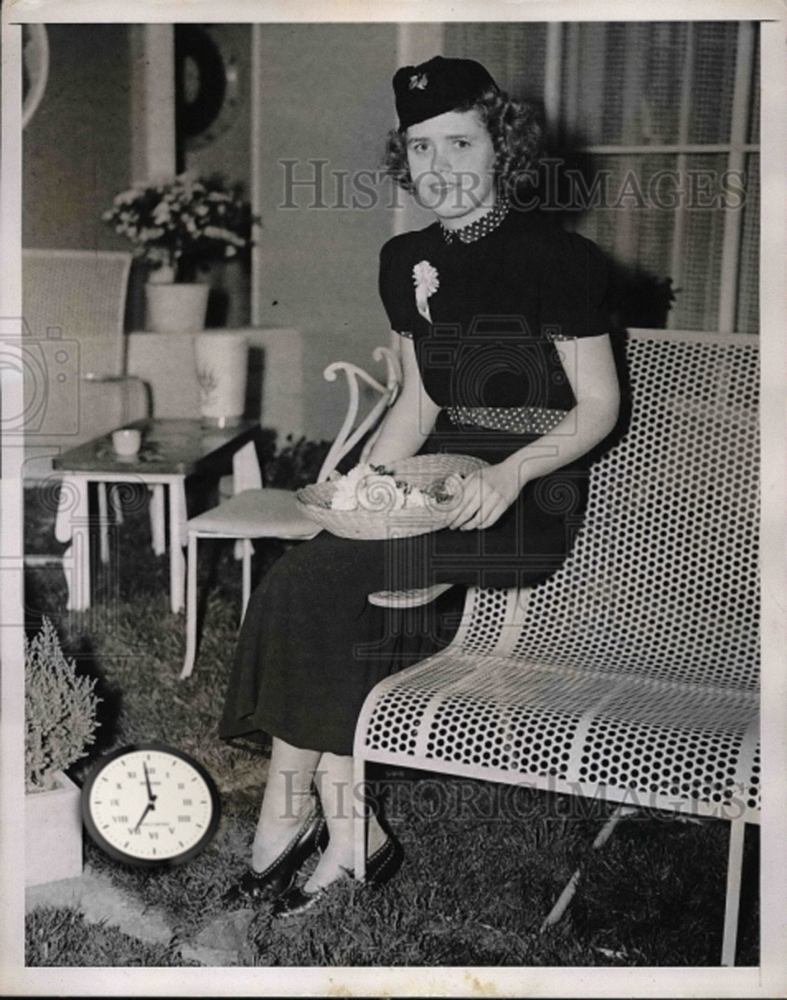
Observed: h=6 m=59
